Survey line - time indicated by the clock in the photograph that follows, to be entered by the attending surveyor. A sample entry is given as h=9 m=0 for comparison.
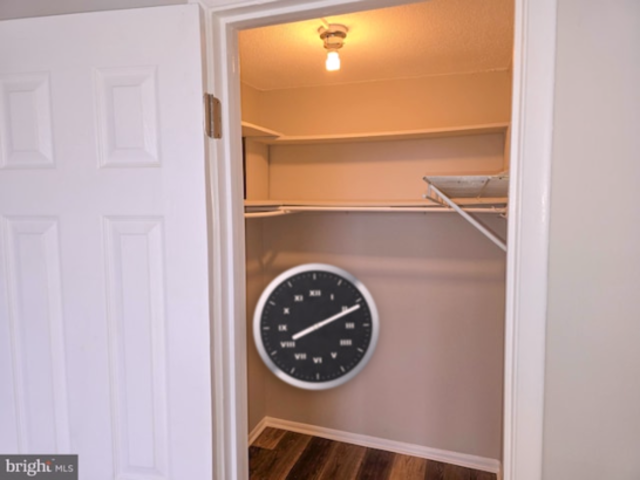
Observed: h=8 m=11
